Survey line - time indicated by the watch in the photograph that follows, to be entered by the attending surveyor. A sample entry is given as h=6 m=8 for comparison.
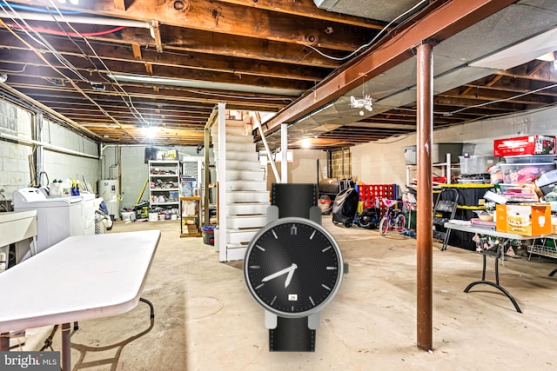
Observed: h=6 m=41
